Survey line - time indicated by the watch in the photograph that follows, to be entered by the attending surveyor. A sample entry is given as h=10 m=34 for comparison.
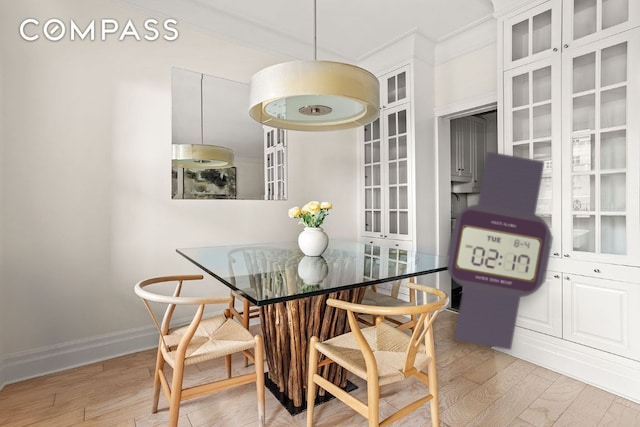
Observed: h=2 m=17
